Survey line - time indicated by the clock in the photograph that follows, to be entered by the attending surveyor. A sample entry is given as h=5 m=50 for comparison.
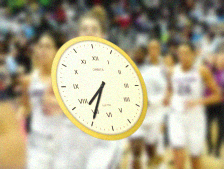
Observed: h=7 m=35
